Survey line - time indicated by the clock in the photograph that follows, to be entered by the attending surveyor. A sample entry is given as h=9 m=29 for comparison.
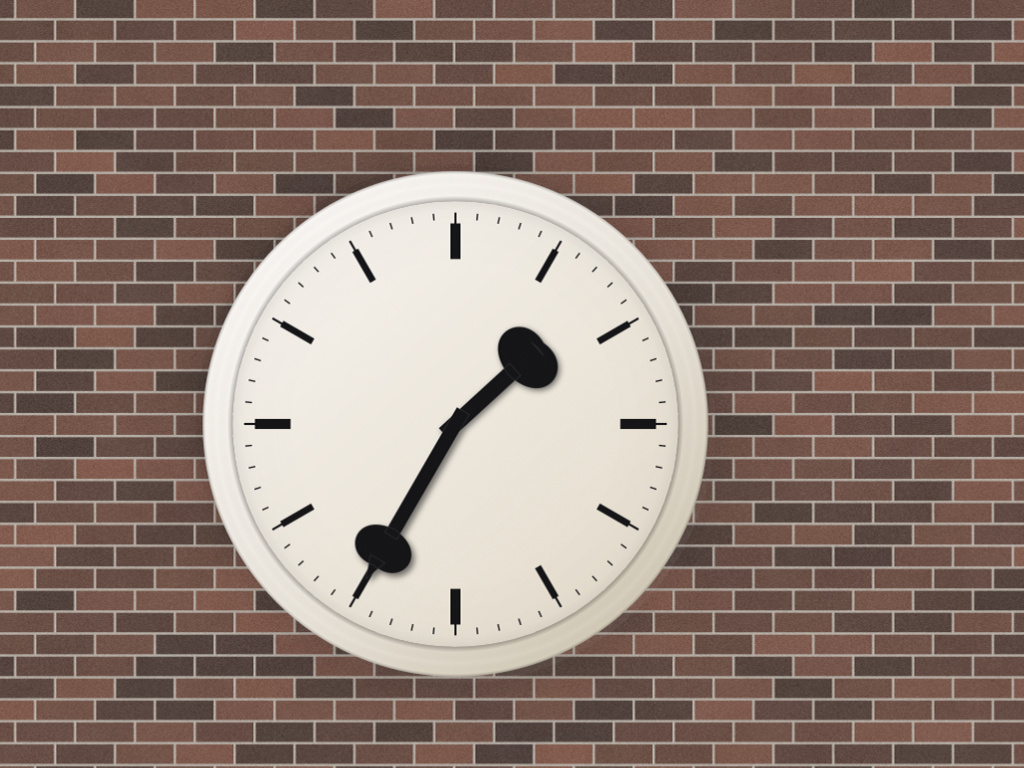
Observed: h=1 m=35
